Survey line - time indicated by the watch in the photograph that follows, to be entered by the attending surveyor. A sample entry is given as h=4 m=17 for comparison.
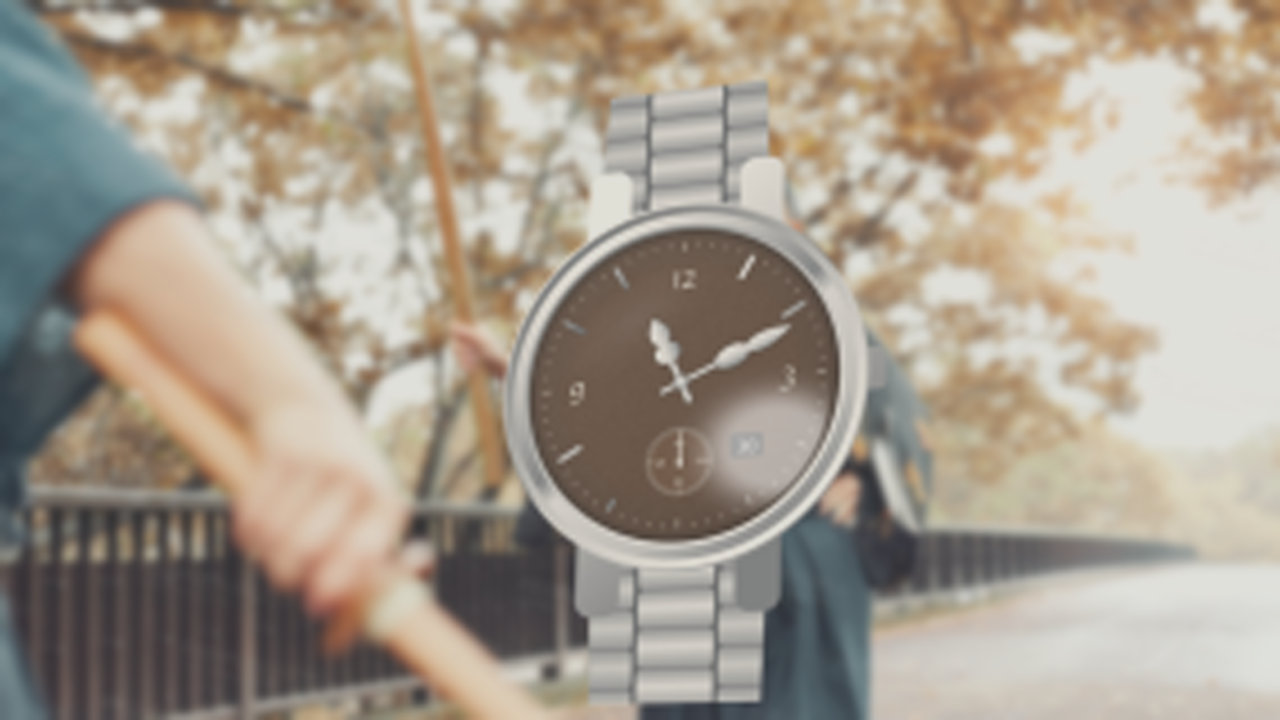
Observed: h=11 m=11
